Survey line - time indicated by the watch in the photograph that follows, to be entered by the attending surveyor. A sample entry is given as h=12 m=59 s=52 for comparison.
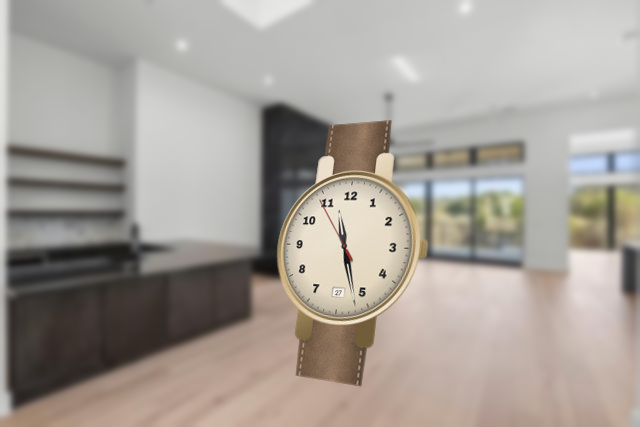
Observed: h=11 m=26 s=54
